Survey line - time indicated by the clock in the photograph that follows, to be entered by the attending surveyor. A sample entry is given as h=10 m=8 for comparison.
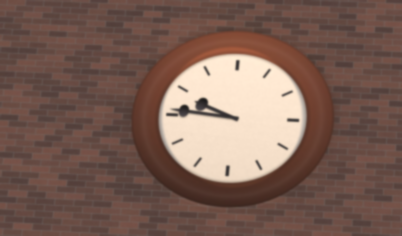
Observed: h=9 m=46
